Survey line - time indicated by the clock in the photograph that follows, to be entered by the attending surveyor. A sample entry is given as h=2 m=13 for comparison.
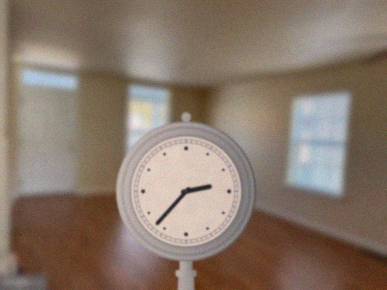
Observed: h=2 m=37
